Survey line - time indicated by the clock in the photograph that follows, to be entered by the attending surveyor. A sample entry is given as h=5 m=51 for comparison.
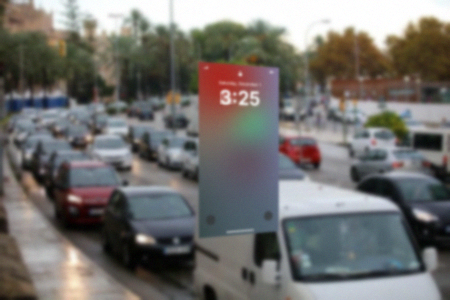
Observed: h=3 m=25
